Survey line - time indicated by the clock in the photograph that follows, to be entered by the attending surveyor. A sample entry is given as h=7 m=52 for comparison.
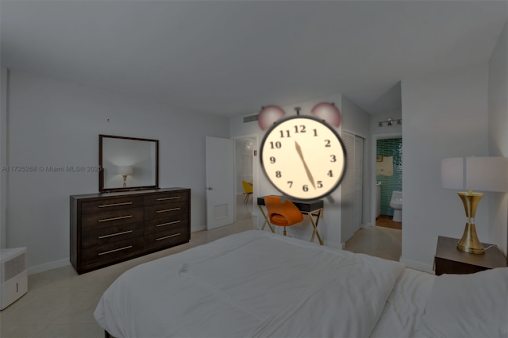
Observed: h=11 m=27
